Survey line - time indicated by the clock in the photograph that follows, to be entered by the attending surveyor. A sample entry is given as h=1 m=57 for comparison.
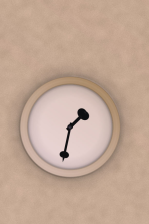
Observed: h=1 m=32
